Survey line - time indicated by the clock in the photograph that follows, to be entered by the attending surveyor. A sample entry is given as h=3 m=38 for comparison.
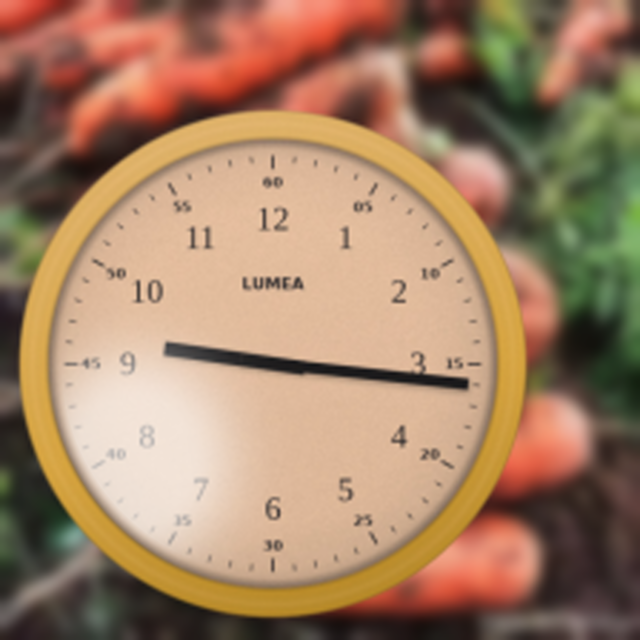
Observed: h=9 m=16
